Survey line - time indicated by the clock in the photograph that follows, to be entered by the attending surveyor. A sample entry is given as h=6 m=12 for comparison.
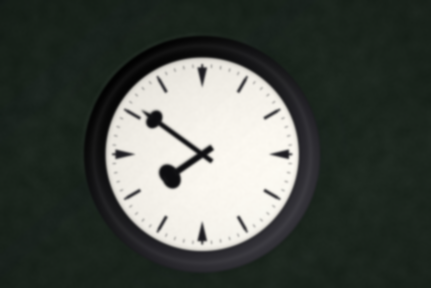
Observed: h=7 m=51
